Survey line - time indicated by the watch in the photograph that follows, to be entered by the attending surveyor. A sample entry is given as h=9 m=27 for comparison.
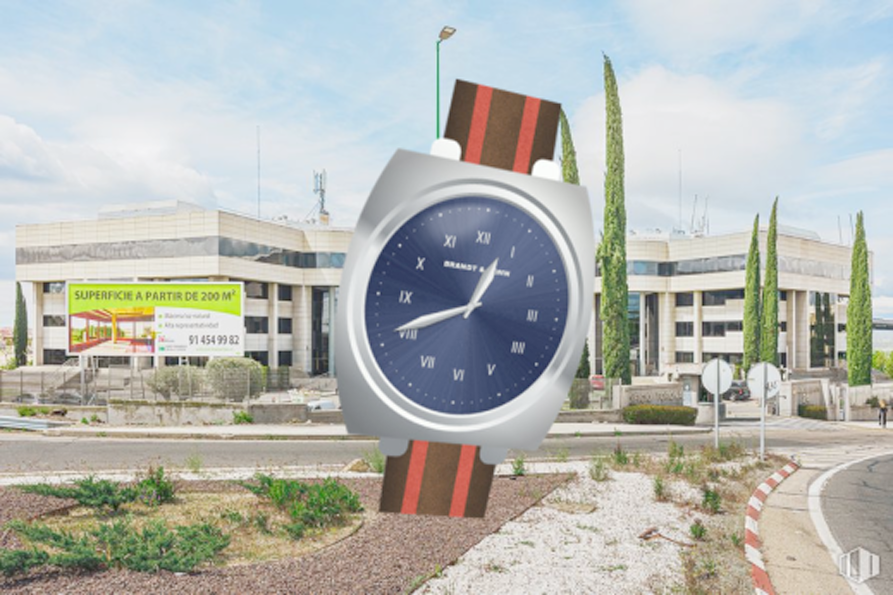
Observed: h=12 m=41
